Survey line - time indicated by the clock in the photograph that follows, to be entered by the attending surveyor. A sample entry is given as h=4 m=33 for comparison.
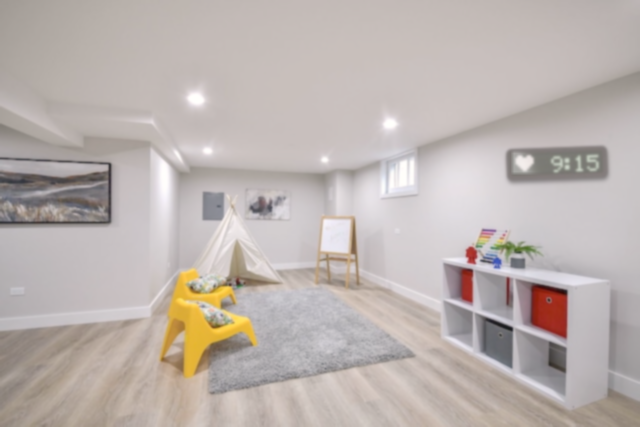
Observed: h=9 m=15
